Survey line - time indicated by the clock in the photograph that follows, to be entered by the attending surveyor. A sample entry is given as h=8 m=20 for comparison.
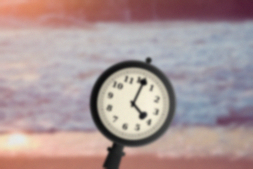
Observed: h=4 m=1
